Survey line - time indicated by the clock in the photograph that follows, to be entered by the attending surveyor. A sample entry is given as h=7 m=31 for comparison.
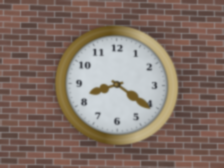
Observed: h=8 m=21
